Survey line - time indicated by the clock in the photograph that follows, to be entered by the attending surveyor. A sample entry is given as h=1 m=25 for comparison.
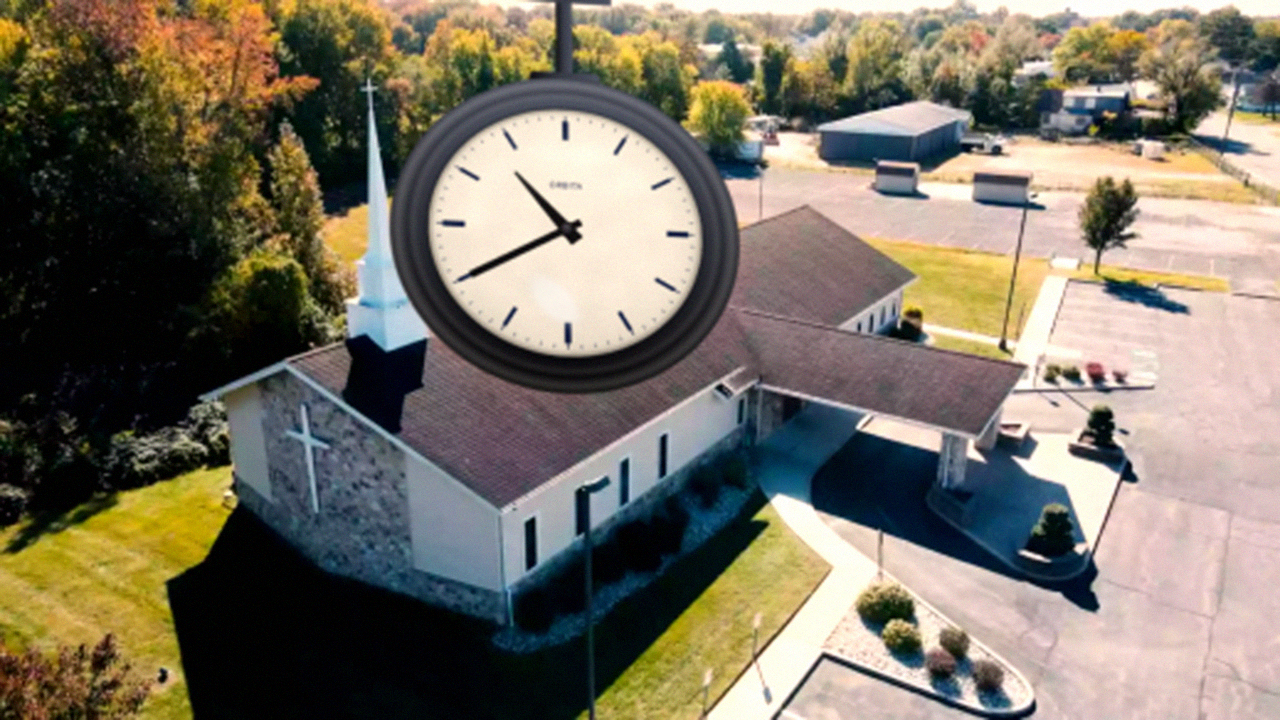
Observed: h=10 m=40
